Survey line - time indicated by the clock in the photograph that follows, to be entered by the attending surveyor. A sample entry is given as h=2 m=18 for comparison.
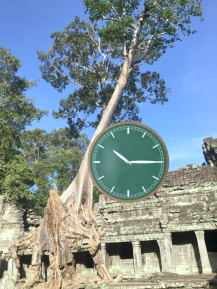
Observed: h=10 m=15
